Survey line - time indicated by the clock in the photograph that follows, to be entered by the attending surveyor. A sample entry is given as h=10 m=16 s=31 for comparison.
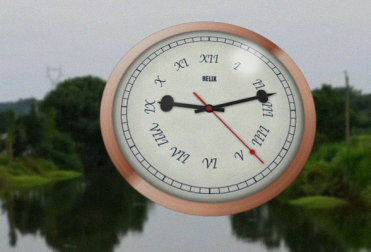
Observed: h=9 m=12 s=23
